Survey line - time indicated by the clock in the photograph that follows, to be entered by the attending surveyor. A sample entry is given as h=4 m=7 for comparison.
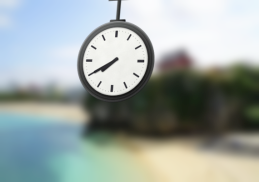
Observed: h=7 m=40
